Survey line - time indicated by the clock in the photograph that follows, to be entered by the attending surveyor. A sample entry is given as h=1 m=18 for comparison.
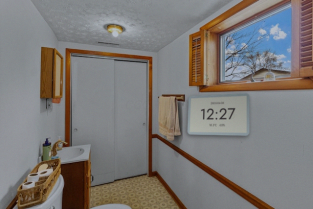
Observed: h=12 m=27
